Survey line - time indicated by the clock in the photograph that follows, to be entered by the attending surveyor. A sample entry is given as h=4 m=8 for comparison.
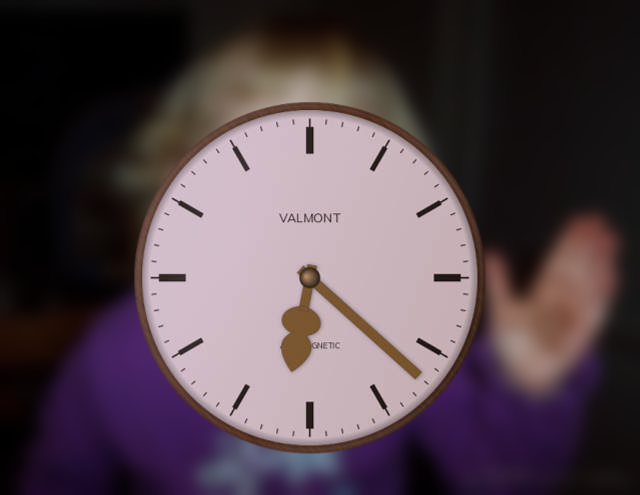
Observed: h=6 m=22
